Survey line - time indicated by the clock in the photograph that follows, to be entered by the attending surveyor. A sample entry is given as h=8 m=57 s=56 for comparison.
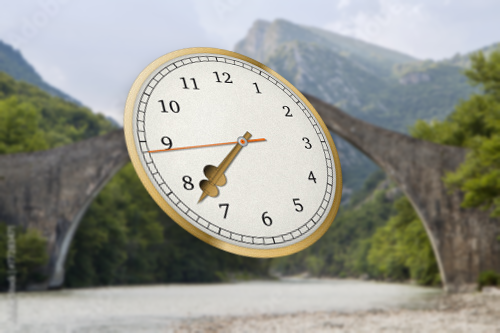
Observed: h=7 m=37 s=44
